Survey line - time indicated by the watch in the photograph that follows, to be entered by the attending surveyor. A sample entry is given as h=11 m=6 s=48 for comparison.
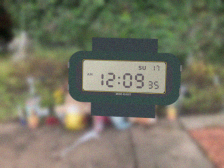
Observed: h=12 m=9 s=35
